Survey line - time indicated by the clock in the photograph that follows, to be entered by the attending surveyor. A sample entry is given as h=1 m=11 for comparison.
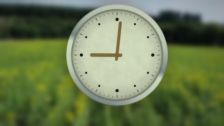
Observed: h=9 m=1
